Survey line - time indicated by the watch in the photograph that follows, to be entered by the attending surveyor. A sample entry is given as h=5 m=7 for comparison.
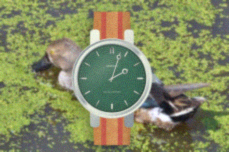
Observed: h=2 m=3
